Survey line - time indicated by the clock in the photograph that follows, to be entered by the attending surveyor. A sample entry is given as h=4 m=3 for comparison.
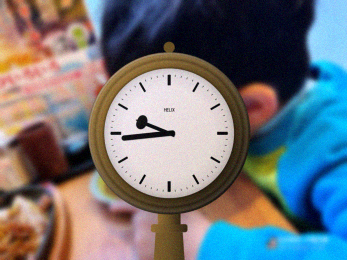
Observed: h=9 m=44
